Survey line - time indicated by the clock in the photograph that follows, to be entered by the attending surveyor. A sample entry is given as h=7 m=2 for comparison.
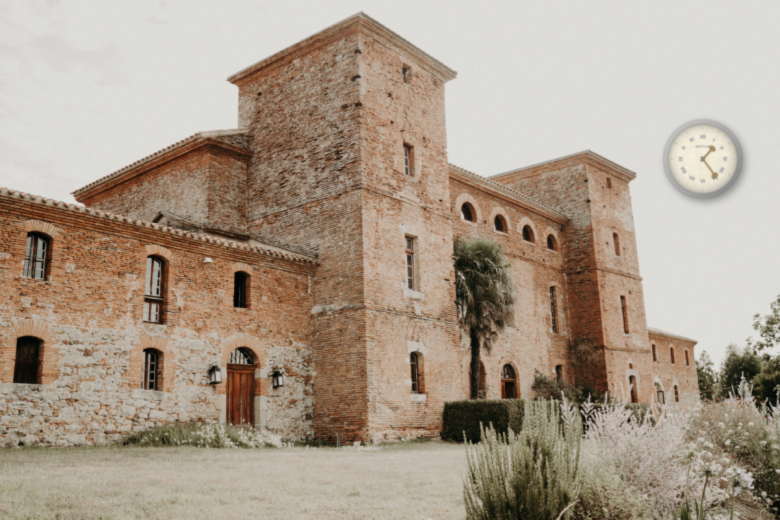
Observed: h=1 m=24
